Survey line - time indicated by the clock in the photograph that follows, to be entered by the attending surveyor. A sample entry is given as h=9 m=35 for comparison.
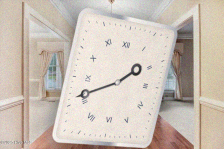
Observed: h=1 m=41
